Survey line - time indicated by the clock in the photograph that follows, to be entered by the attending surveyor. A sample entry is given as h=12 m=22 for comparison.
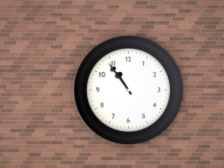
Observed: h=10 m=54
